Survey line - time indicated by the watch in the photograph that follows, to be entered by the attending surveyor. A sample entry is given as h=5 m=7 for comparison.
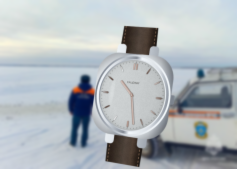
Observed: h=10 m=28
